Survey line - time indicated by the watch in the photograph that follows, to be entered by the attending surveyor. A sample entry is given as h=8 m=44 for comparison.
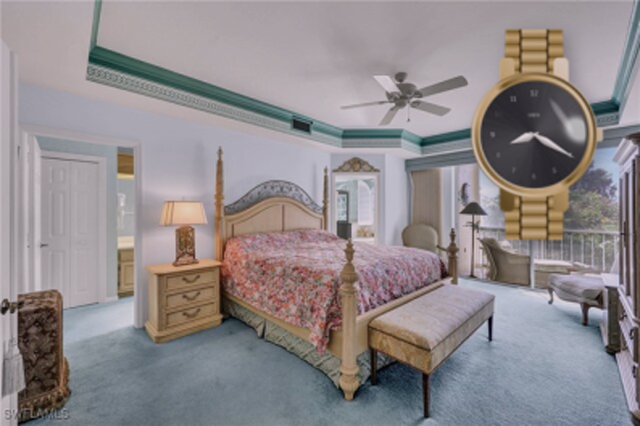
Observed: h=8 m=20
